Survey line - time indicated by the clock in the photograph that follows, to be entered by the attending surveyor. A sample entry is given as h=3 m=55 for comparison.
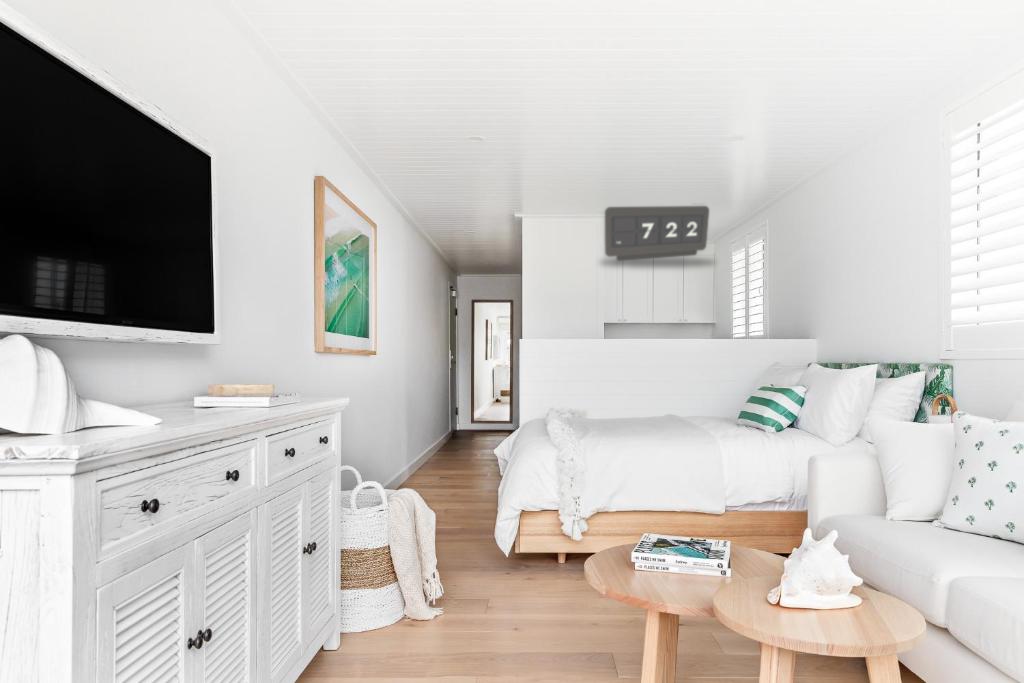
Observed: h=7 m=22
